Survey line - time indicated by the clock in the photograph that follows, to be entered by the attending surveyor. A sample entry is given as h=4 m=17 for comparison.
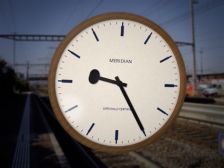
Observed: h=9 m=25
